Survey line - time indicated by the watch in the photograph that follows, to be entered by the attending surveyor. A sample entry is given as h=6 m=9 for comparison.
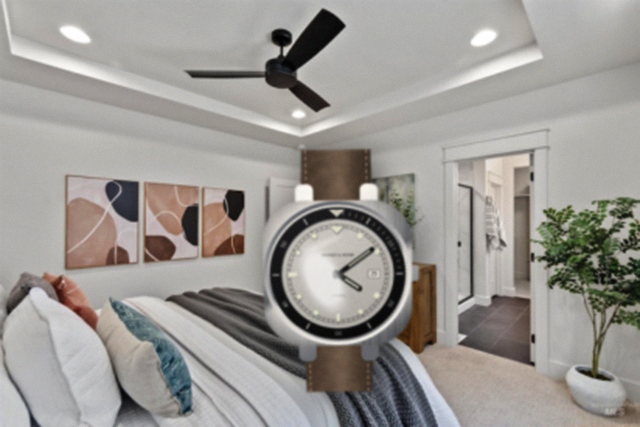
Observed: h=4 m=9
